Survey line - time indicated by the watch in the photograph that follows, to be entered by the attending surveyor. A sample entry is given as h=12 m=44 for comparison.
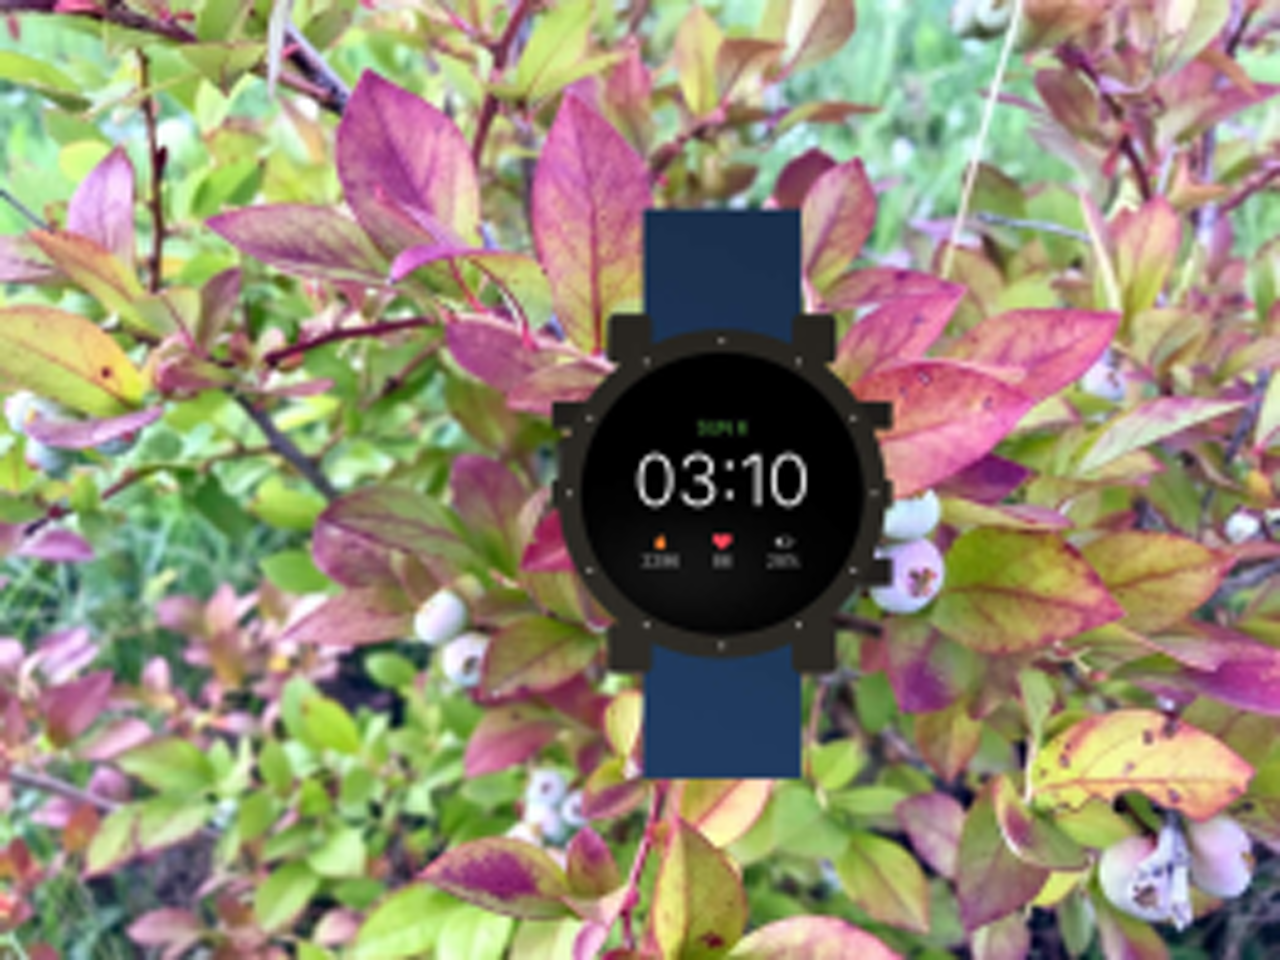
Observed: h=3 m=10
